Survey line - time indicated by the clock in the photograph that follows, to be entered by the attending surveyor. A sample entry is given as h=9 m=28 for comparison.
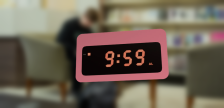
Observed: h=9 m=59
